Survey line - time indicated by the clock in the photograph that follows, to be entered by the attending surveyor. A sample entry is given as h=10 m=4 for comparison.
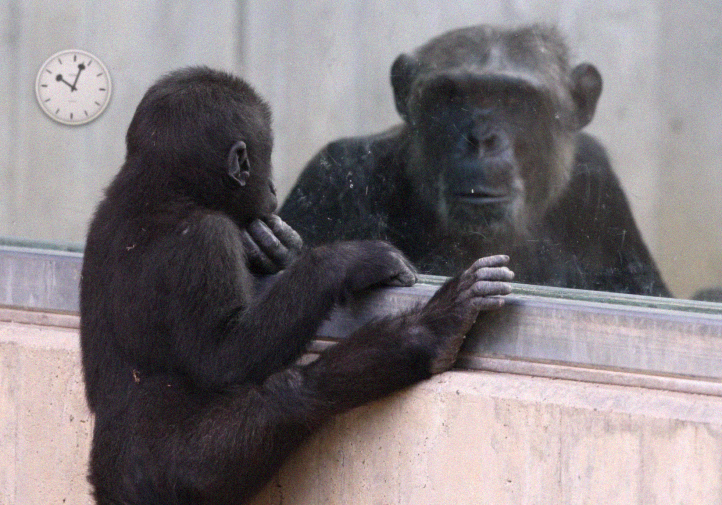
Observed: h=10 m=3
